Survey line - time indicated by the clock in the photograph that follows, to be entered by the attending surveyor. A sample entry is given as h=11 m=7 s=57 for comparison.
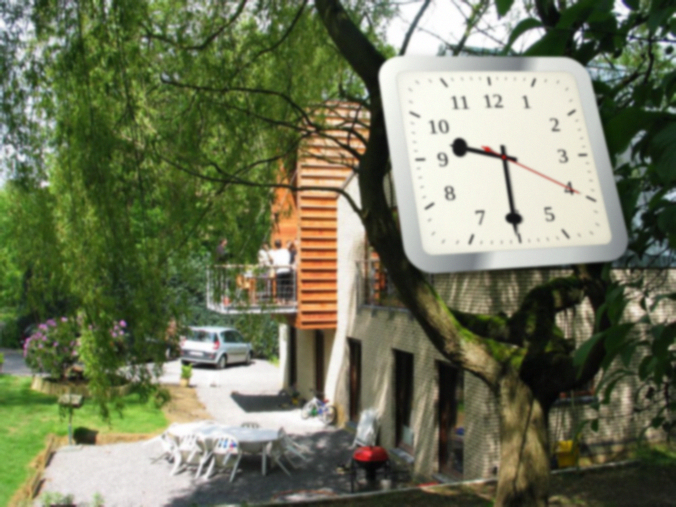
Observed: h=9 m=30 s=20
